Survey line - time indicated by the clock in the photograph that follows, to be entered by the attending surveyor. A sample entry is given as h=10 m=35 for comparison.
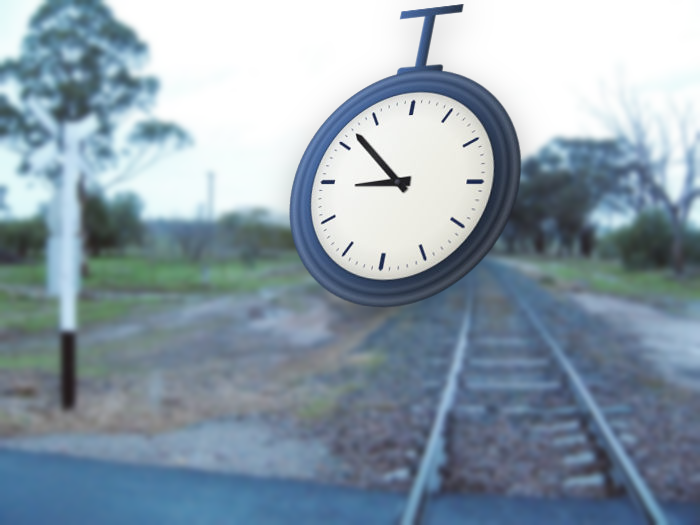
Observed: h=8 m=52
